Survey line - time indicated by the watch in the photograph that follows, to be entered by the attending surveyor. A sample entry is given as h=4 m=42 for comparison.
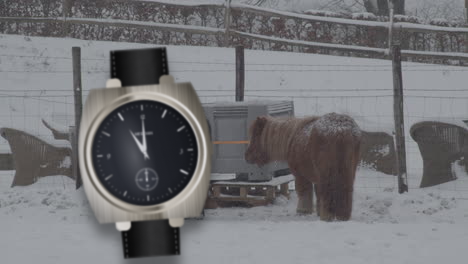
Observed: h=11 m=0
